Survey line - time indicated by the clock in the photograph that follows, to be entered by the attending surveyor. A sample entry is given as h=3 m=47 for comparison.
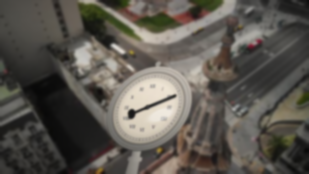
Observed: h=8 m=11
